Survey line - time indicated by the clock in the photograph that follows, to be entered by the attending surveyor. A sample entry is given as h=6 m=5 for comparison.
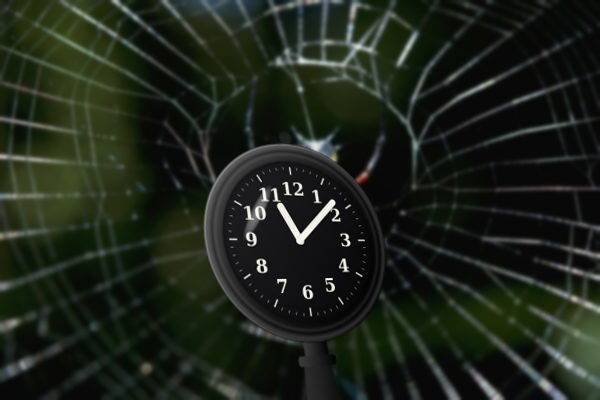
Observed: h=11 m=8
